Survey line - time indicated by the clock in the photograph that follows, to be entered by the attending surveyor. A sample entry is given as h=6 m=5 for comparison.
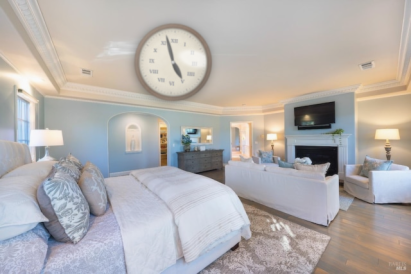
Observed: h=4 m=57
